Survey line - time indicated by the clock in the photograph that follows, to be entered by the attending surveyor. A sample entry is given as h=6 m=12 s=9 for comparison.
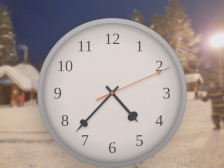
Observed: h=4 m=37 s=11
